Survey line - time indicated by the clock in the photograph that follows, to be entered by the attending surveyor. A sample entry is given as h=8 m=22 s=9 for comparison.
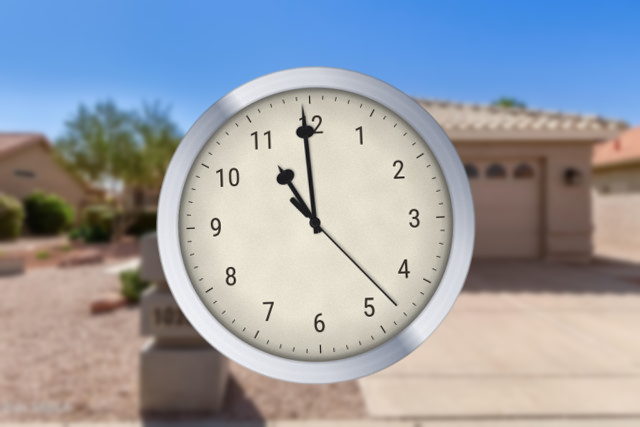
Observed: h=10 m=59 s=23
